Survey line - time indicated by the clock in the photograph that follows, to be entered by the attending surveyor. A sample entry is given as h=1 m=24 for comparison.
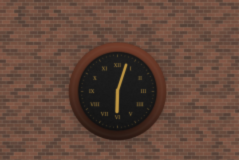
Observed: h=6 m=3
